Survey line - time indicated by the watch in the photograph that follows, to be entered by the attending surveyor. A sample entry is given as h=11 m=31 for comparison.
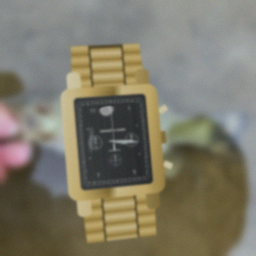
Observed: h=3 m=16
